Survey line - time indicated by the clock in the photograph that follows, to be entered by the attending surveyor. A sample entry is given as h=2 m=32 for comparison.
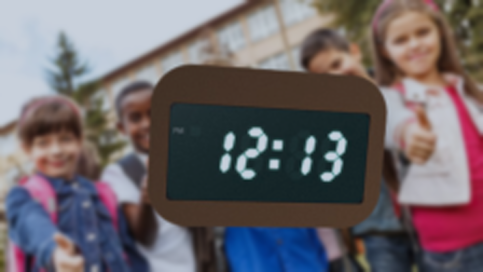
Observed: h=12 m=13
